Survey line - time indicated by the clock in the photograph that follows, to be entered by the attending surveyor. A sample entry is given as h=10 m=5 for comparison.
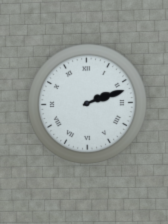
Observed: h=2 m=12
